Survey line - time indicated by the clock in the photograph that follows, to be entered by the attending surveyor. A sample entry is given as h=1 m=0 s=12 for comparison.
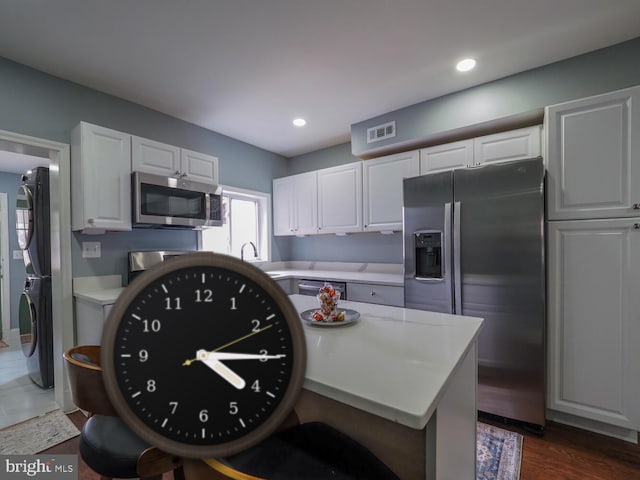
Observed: h=4 m=15 s=11
